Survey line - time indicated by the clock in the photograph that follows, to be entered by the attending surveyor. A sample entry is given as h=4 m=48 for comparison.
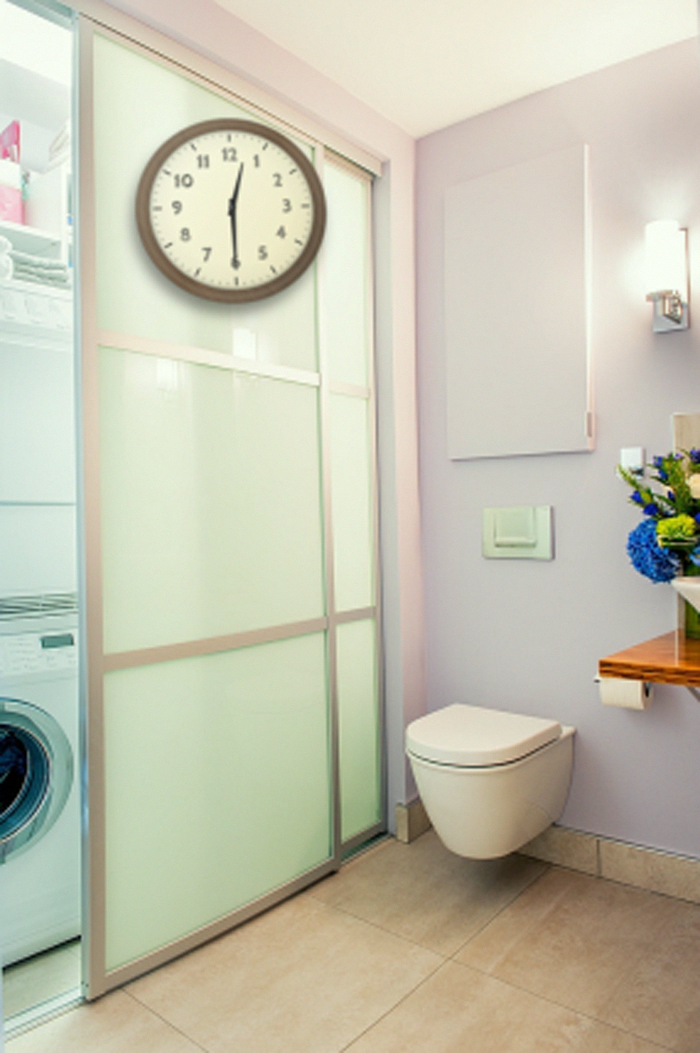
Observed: h=12 m=30
